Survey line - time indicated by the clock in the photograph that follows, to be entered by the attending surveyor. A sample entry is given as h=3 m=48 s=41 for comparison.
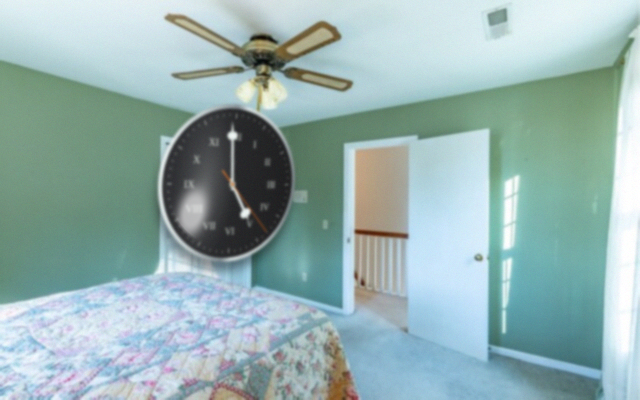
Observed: h=4 m=59 s=23
